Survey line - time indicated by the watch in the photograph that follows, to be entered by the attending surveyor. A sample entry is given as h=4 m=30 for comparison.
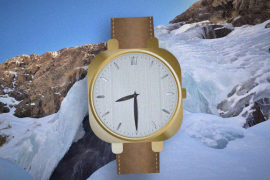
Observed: h=8 m=30
